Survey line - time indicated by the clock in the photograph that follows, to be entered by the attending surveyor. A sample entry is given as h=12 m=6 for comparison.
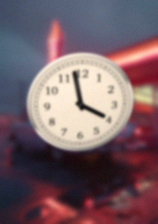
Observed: h=3 m=58
